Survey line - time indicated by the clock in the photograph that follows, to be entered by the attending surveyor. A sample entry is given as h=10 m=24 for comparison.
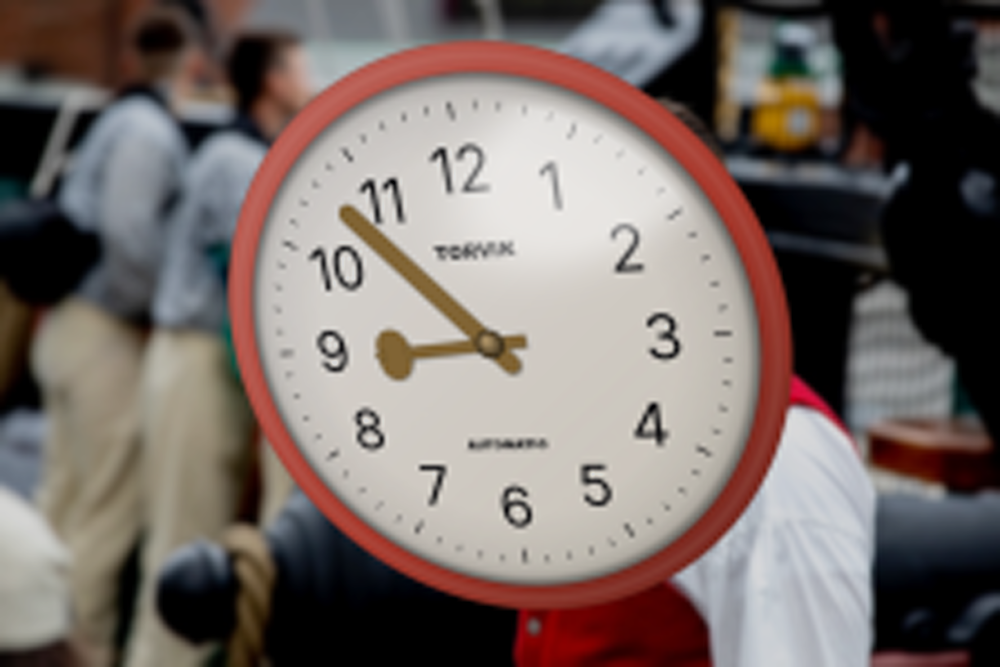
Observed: h=8 m=53
